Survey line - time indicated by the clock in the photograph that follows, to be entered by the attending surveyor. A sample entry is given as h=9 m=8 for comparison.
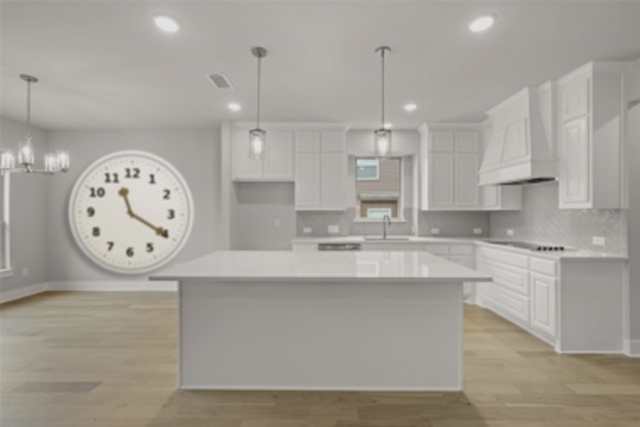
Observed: h=11 m=20
